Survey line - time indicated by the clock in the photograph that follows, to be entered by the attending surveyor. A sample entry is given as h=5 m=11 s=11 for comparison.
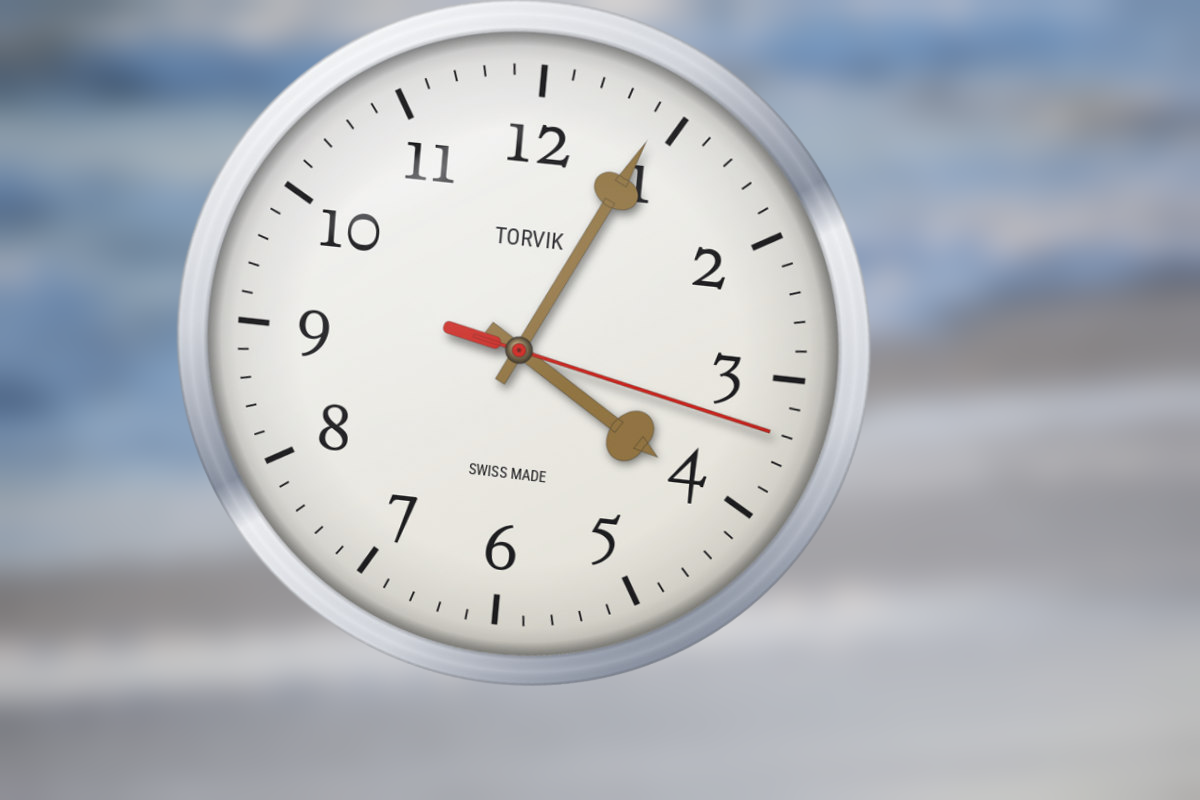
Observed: h=4 m=4 s=17
